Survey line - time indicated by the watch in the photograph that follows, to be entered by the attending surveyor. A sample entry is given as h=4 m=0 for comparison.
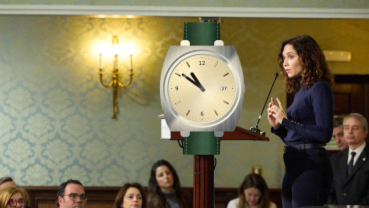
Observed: h=10 m=51
